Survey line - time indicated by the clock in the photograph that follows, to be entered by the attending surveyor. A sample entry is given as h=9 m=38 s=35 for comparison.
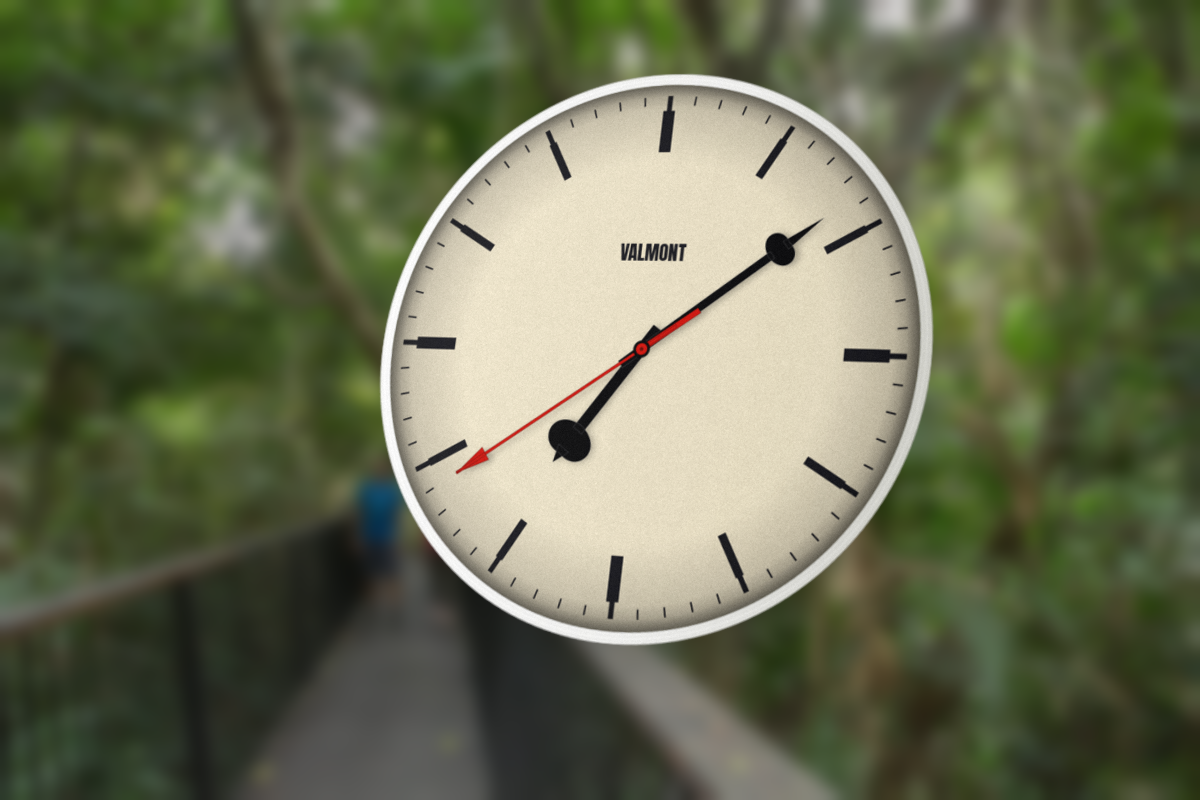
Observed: h=7 m=8 s=39
